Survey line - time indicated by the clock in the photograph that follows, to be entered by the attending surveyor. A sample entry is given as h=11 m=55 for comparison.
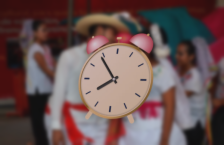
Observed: h=7 m=54
